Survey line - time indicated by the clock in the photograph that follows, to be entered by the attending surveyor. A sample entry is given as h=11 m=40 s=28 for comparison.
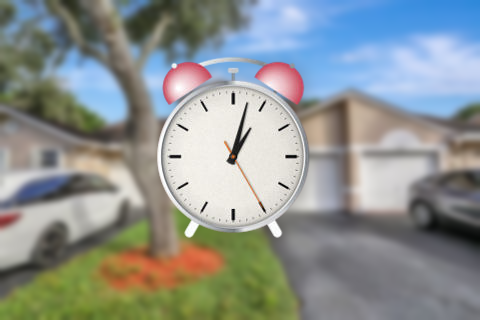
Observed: h=1 m=2 s=25
